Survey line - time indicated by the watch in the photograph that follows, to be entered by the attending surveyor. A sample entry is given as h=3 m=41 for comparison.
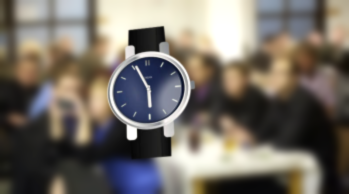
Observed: h=5 m=56
